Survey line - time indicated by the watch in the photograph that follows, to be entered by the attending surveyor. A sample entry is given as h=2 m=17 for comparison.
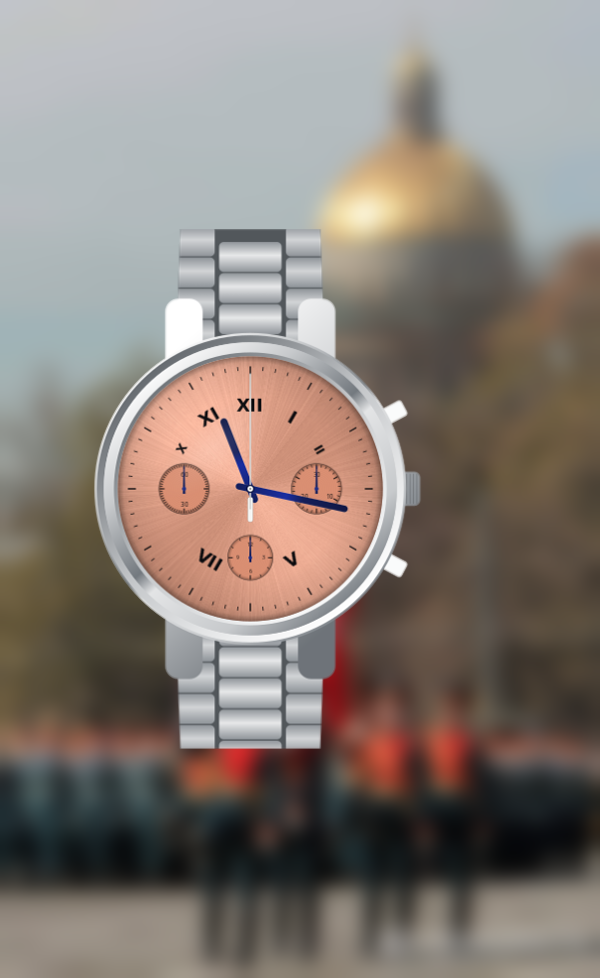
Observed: h=11 m=17
